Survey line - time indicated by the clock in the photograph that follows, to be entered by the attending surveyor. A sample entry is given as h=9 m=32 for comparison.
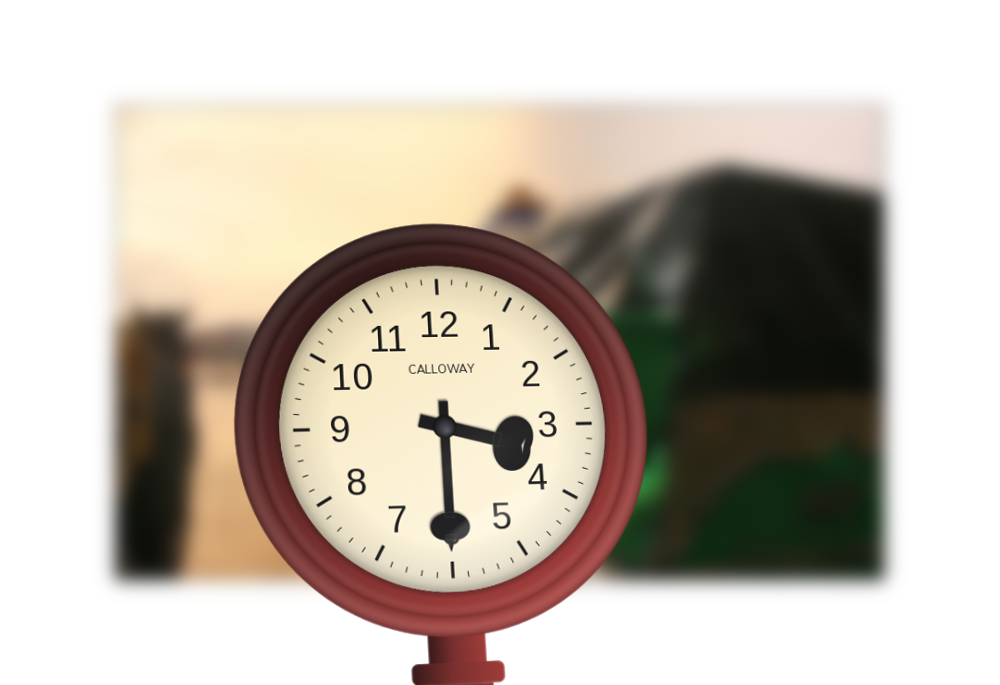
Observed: h=3 m=30
